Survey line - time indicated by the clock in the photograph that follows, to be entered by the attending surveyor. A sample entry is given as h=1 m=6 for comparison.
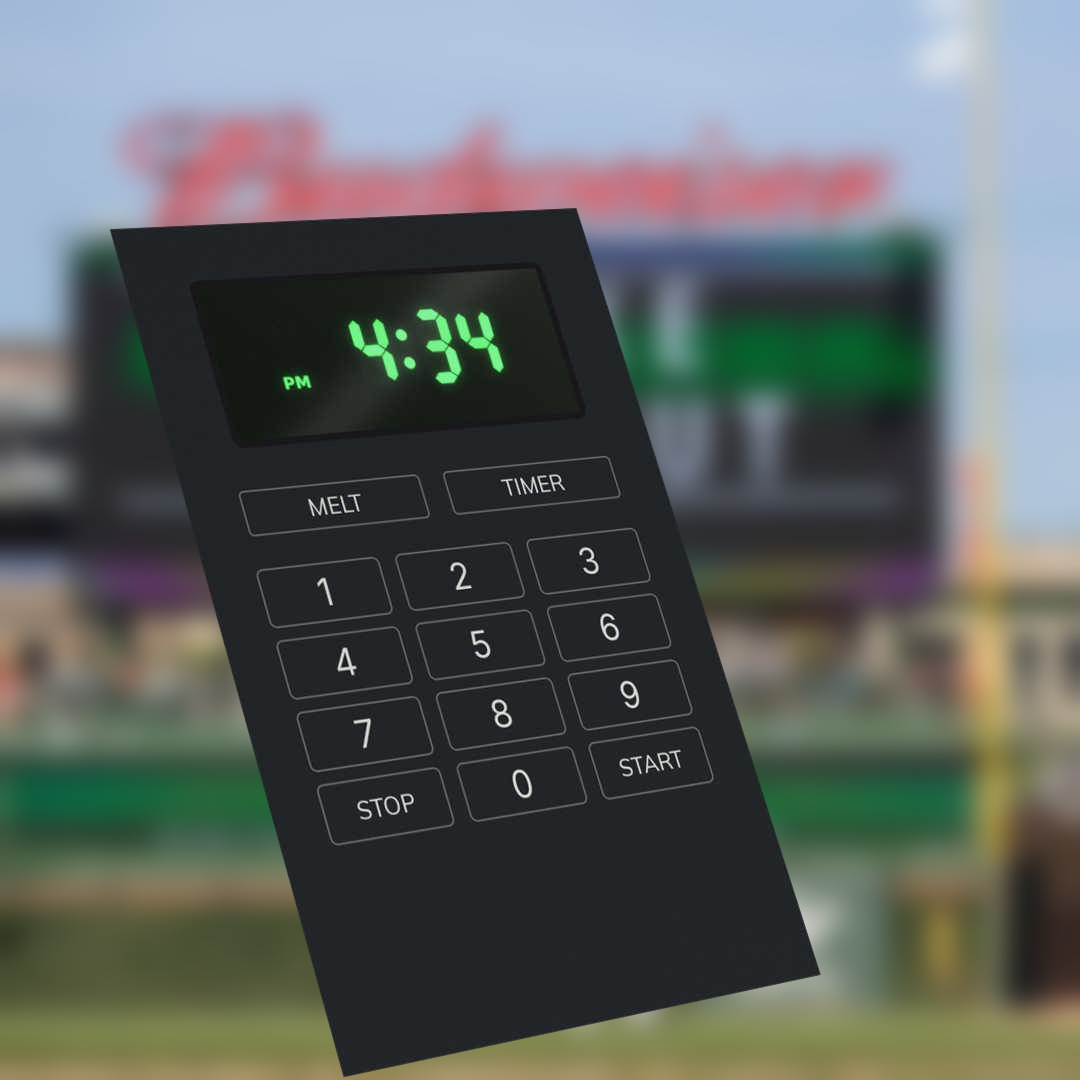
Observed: h=4 m=34
